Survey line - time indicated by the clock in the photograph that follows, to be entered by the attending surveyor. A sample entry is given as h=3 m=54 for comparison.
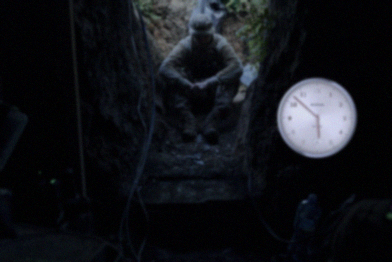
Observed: h=5 m=52
